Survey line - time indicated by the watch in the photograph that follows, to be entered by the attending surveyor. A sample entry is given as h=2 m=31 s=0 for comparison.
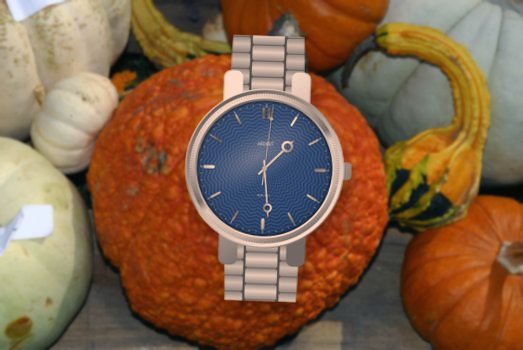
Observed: h=1 m=29 s=1
